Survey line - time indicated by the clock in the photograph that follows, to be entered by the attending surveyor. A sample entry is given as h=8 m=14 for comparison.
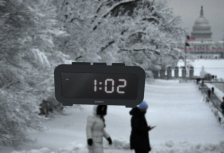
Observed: h=1 m=2
